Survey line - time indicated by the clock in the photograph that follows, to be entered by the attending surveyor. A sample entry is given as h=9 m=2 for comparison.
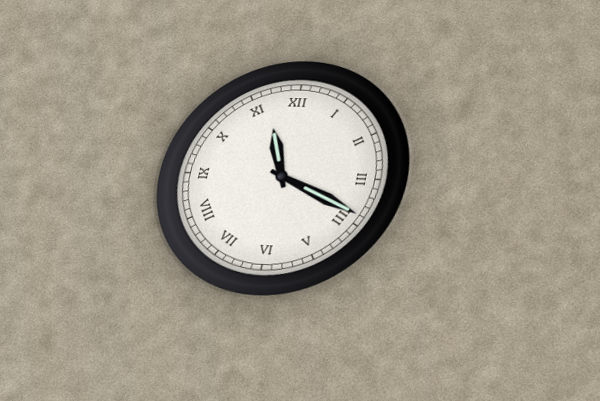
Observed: h=11 m=19
